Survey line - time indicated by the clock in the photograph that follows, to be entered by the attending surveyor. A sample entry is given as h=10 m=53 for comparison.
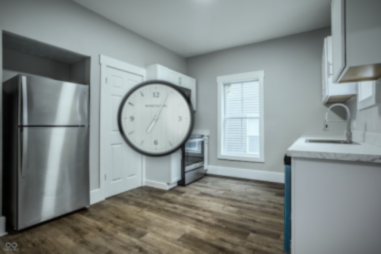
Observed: h=7 m=4
